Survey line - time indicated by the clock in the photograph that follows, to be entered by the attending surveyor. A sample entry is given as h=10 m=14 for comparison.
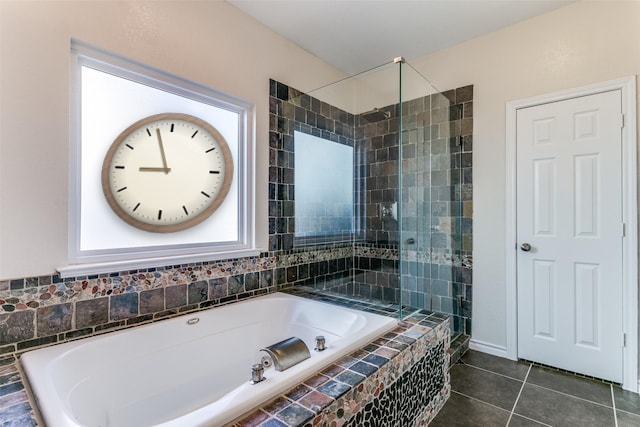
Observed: h=8 m=57
